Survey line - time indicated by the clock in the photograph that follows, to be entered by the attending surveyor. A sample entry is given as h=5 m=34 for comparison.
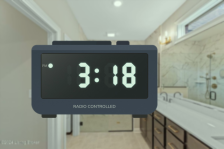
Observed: h=3 m=18
